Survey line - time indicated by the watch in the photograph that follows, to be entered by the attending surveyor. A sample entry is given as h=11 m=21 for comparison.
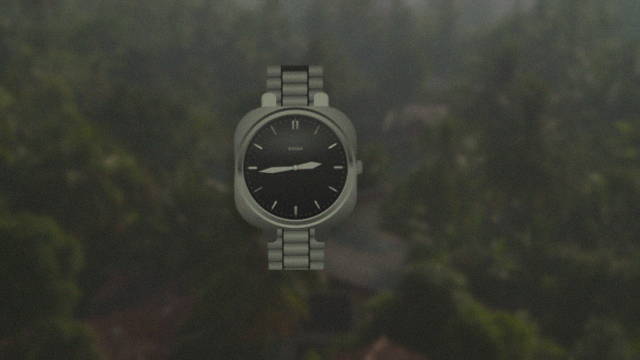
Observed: h=2 m=44
